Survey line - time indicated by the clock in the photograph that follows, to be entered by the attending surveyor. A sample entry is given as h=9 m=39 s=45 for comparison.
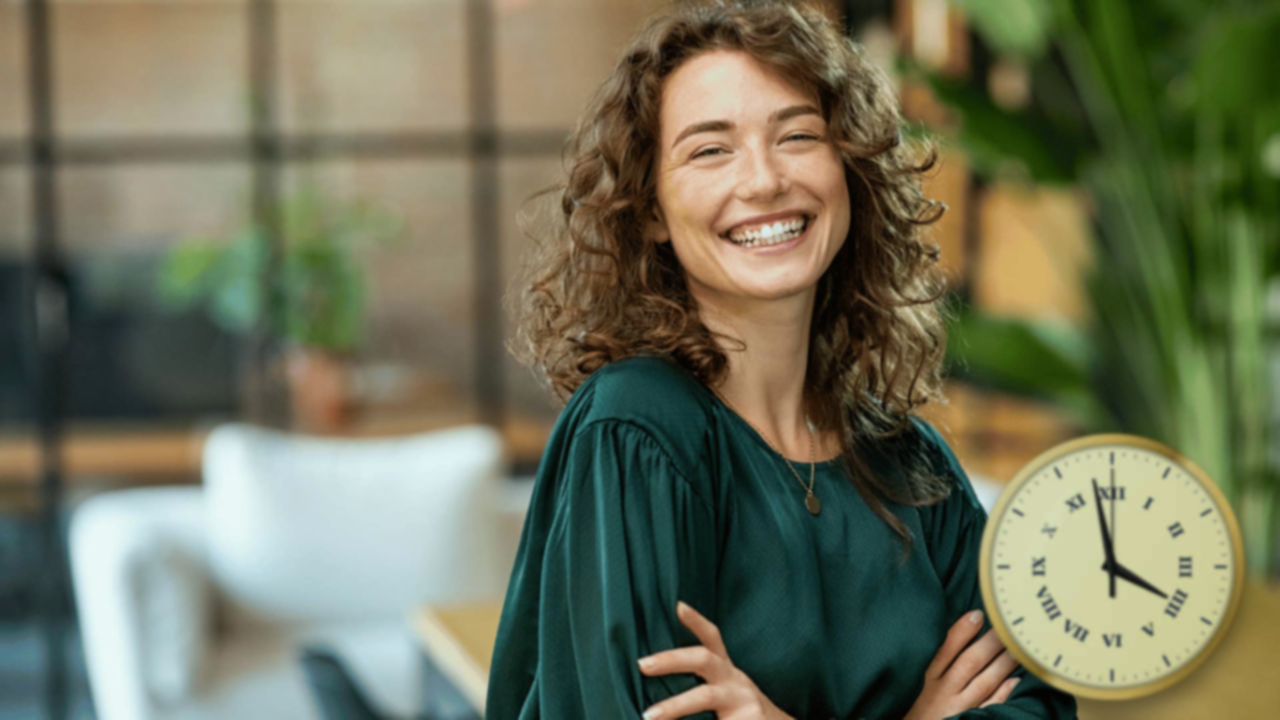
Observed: h=3 m=58 s=0
